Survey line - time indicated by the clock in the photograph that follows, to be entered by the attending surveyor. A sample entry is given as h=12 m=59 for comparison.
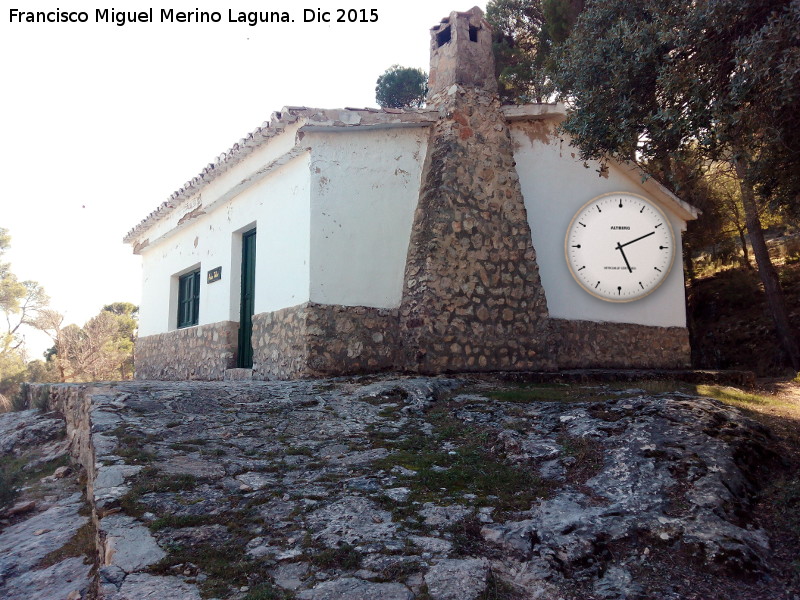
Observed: h=5 m=11
